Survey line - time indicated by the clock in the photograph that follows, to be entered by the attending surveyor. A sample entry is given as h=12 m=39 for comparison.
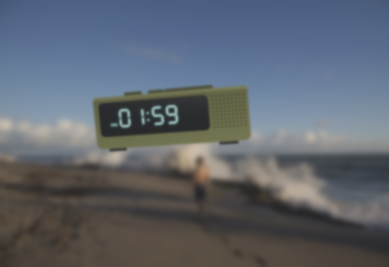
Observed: h=1 m=59
